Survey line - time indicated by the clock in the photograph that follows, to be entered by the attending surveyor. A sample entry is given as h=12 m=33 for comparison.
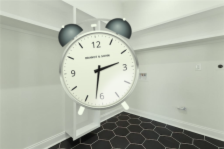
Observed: h=2 m=32
